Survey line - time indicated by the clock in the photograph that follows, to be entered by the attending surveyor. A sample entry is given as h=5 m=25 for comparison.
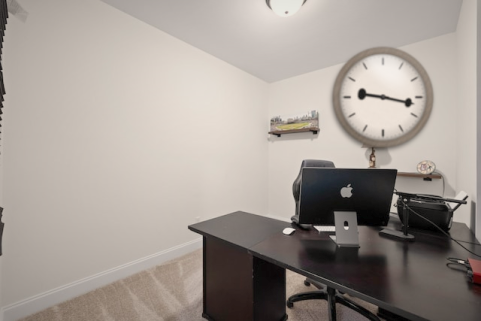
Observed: h=9 m=17
